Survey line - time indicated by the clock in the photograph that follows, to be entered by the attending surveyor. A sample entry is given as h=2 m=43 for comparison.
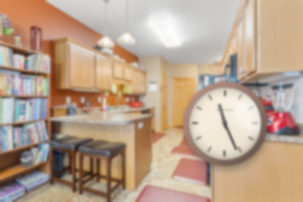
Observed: h=11 m=26
